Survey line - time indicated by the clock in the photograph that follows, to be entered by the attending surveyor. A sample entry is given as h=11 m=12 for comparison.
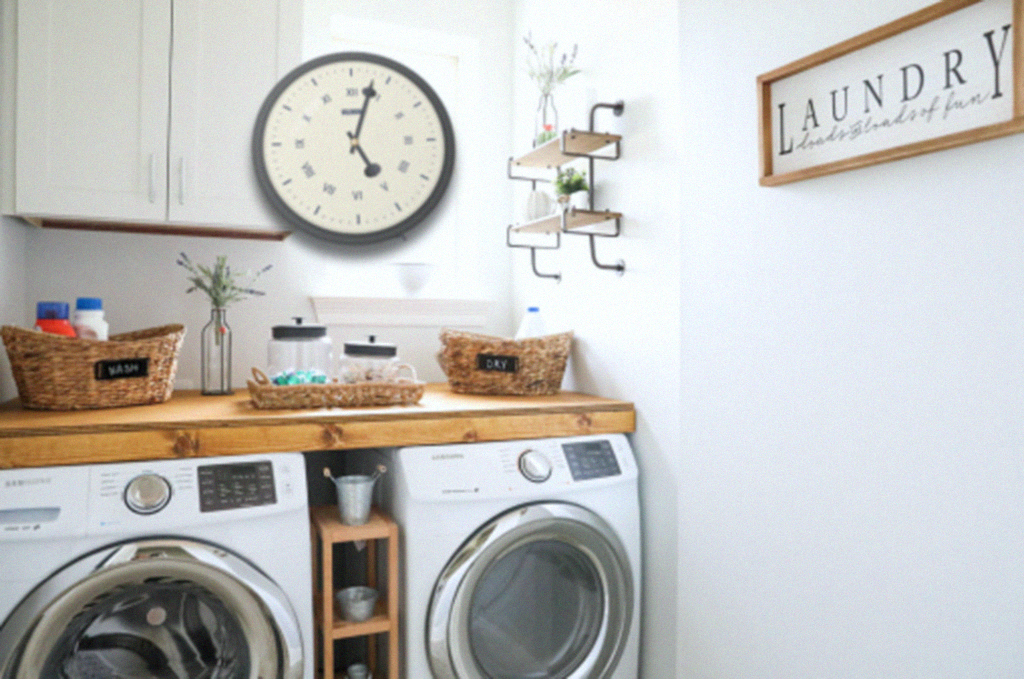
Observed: h=5 m=3
